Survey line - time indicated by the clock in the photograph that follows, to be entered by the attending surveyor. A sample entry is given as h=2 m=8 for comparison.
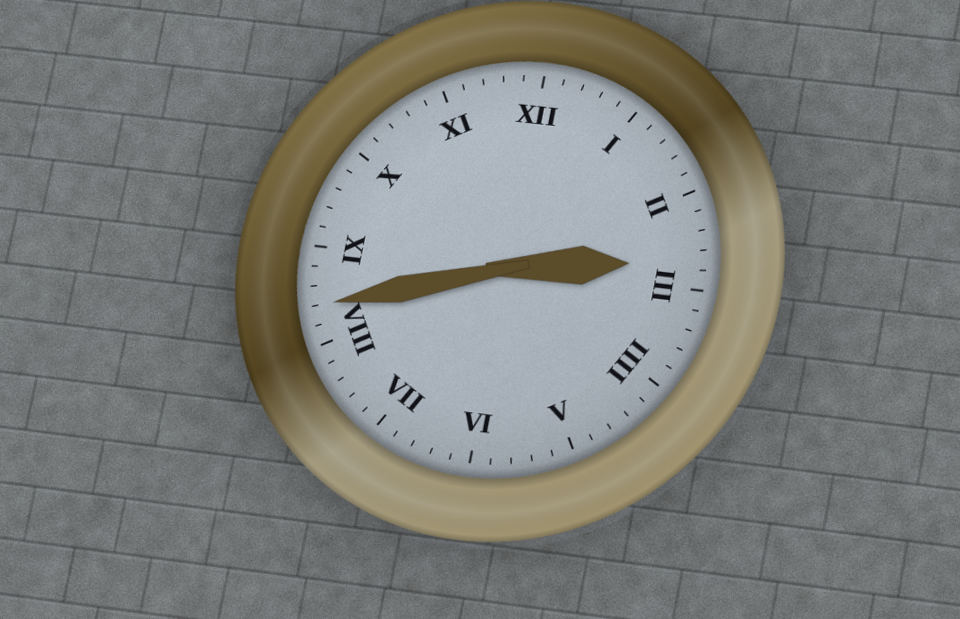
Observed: h=2 m=42
